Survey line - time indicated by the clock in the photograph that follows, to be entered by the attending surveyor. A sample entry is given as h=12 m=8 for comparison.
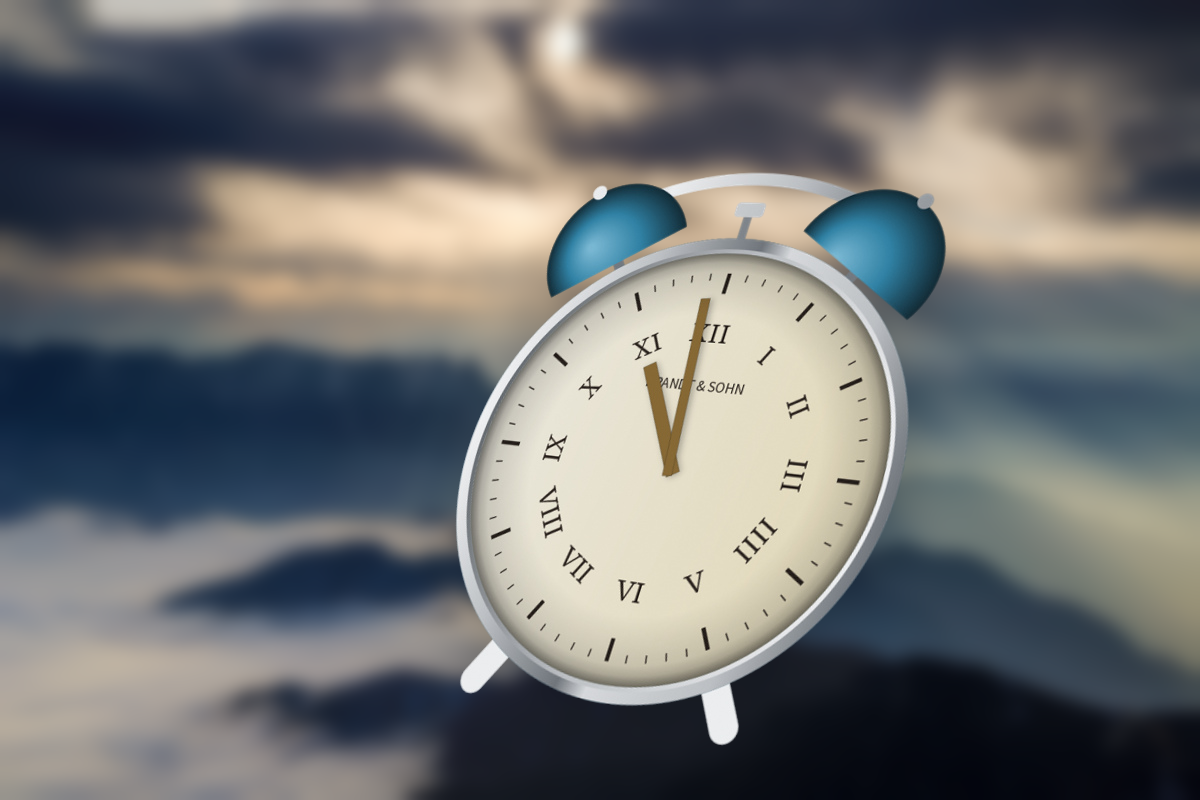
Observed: h=10 m=59
